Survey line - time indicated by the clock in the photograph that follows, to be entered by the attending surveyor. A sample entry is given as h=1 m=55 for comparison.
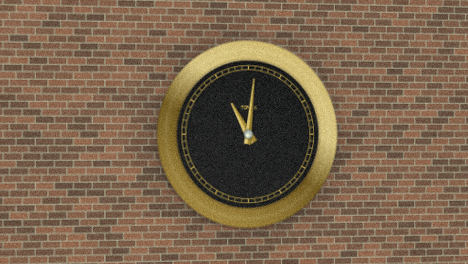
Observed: h=11 m=1
